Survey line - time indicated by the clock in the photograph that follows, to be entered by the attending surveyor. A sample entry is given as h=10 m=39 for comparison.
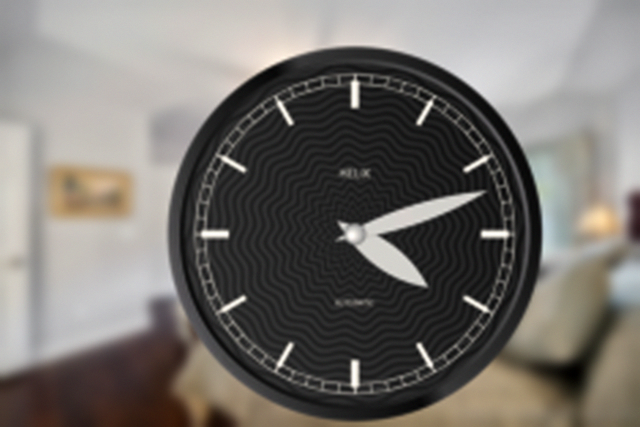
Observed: h=4 m=12
